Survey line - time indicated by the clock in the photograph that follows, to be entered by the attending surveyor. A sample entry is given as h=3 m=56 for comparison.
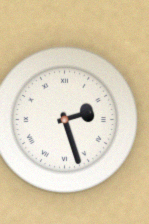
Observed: h=2 m=27
